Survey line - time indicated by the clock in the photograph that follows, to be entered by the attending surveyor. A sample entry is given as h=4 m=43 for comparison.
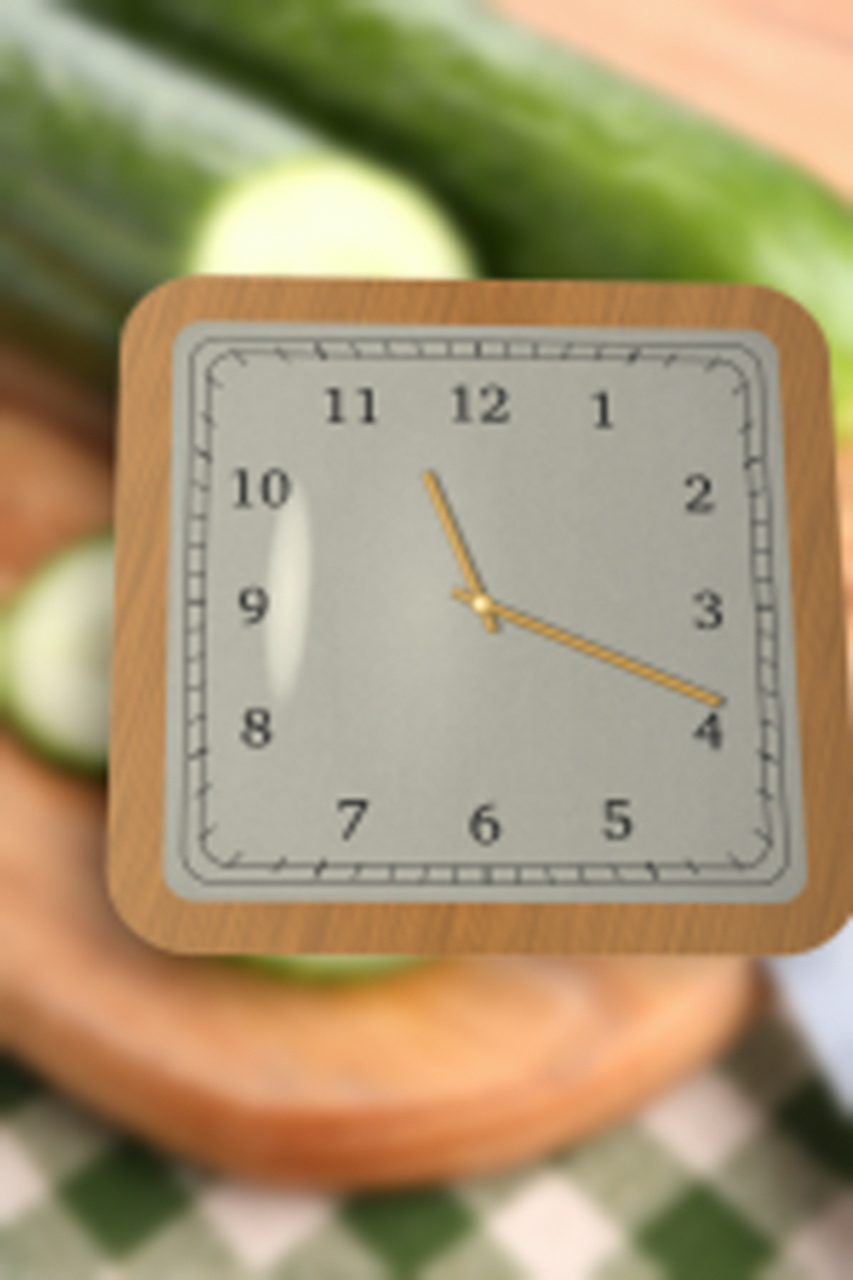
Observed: h=11 m=19
